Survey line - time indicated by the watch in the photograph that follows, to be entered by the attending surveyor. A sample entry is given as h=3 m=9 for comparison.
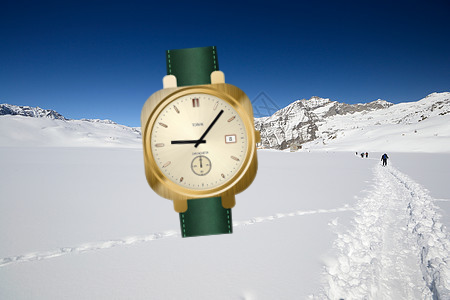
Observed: h=9 m=7
